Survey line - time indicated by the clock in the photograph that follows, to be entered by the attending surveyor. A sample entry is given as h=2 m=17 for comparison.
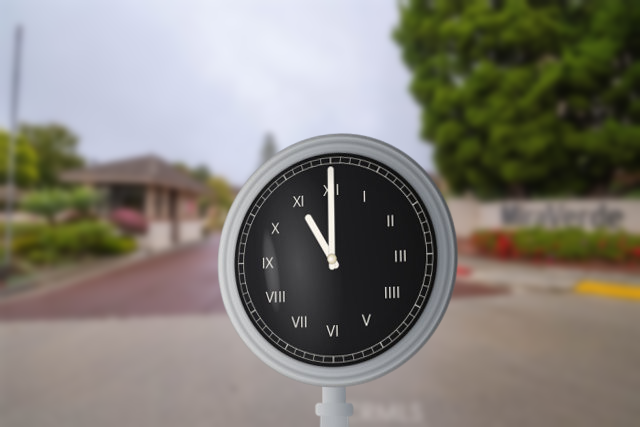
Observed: h=11 m=0
